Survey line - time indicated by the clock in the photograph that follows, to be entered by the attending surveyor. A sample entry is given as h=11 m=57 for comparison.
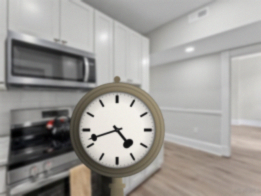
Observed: h=4 m=42
